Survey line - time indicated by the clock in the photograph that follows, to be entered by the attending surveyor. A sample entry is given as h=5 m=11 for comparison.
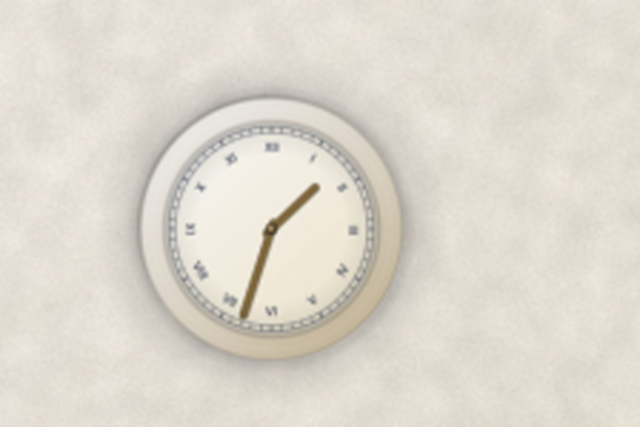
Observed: h=1 m=33
